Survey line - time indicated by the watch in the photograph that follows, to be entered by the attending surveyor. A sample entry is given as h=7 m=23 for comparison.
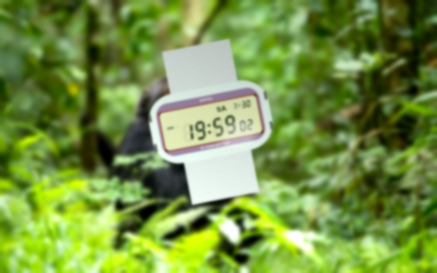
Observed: h=19 m=59
